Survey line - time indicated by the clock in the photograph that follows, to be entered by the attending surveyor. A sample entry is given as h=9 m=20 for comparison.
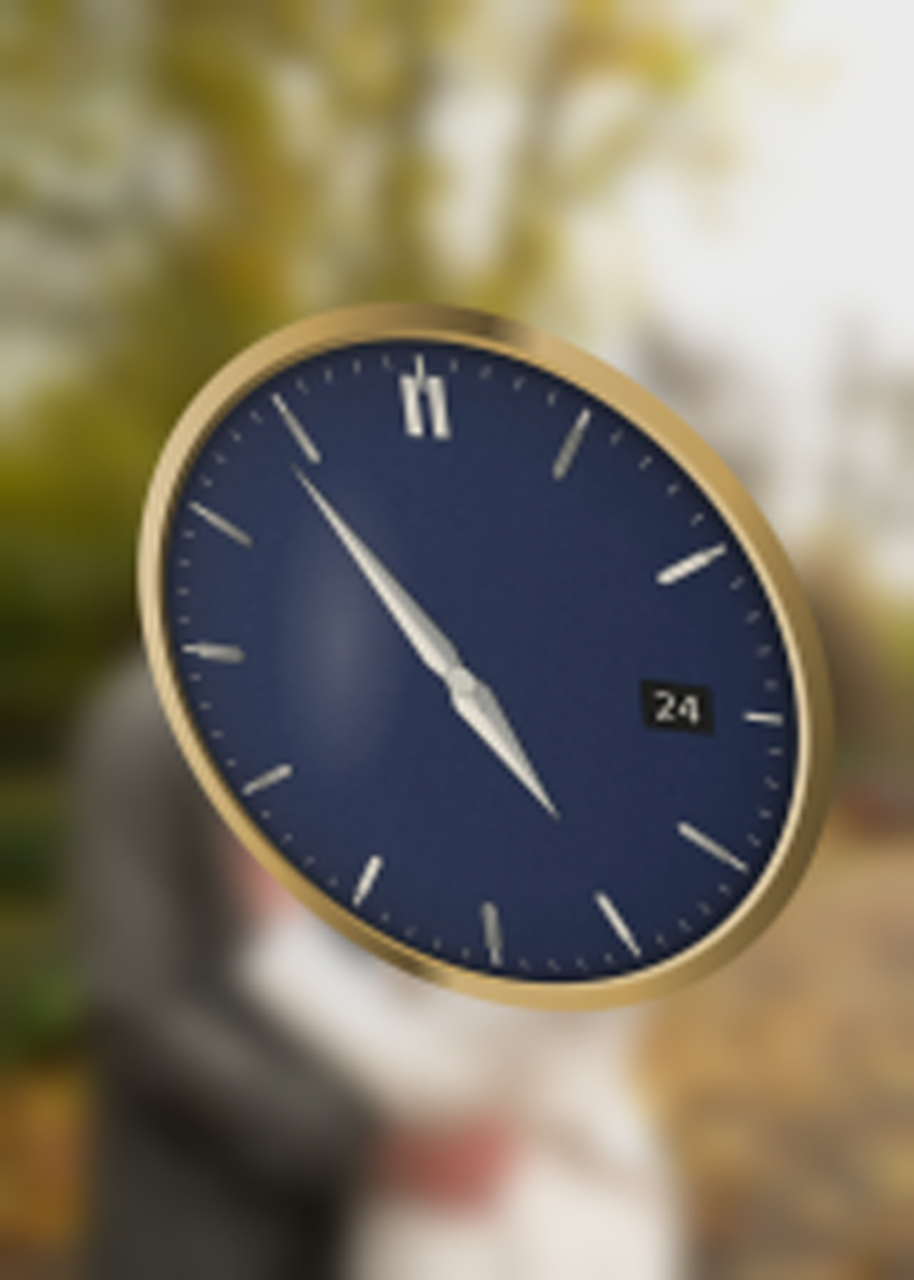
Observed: h=4 m=54
